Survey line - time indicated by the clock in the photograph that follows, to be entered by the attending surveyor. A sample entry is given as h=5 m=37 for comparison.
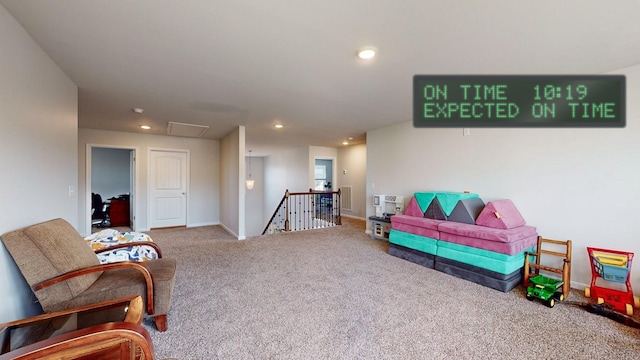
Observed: h=10 m=19
